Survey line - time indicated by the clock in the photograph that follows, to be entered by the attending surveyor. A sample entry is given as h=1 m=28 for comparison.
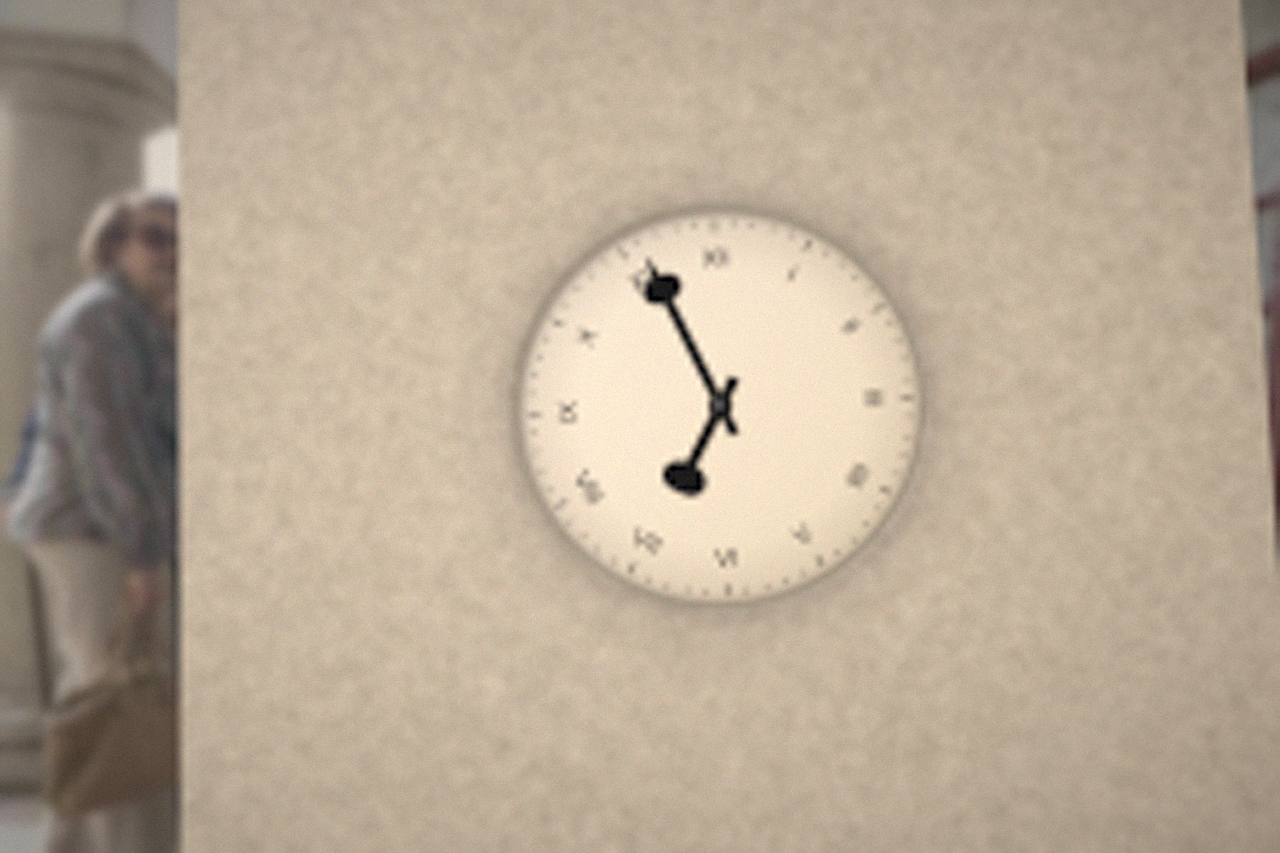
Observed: h=6 m=56
